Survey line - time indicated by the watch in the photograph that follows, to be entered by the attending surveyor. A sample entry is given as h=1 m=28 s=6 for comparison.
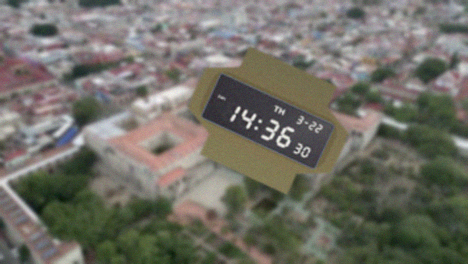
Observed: h=14 m=36 s=30
